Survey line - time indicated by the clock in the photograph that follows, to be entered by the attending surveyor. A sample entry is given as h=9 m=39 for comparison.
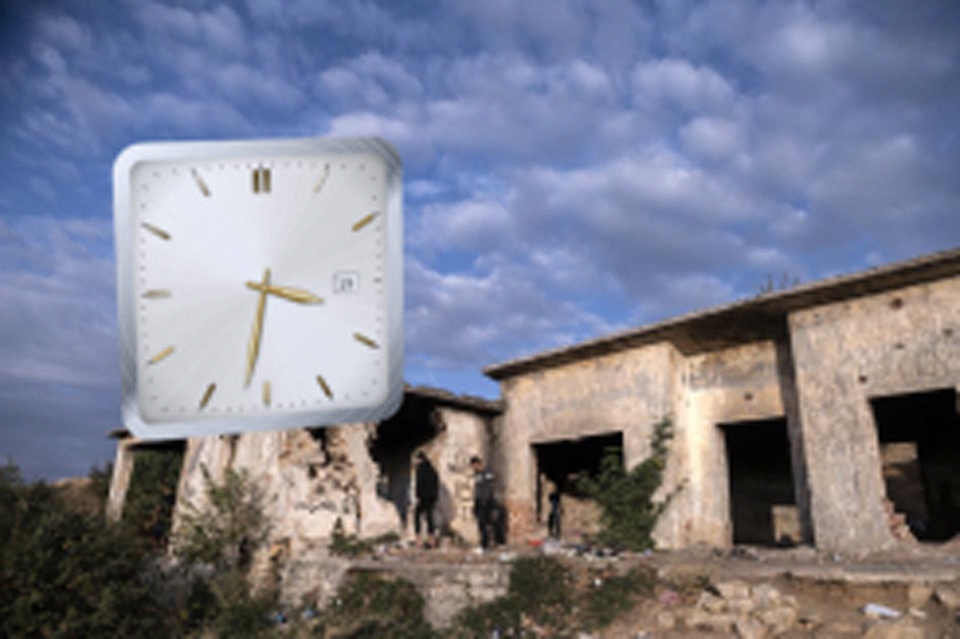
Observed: h=3 m=32
